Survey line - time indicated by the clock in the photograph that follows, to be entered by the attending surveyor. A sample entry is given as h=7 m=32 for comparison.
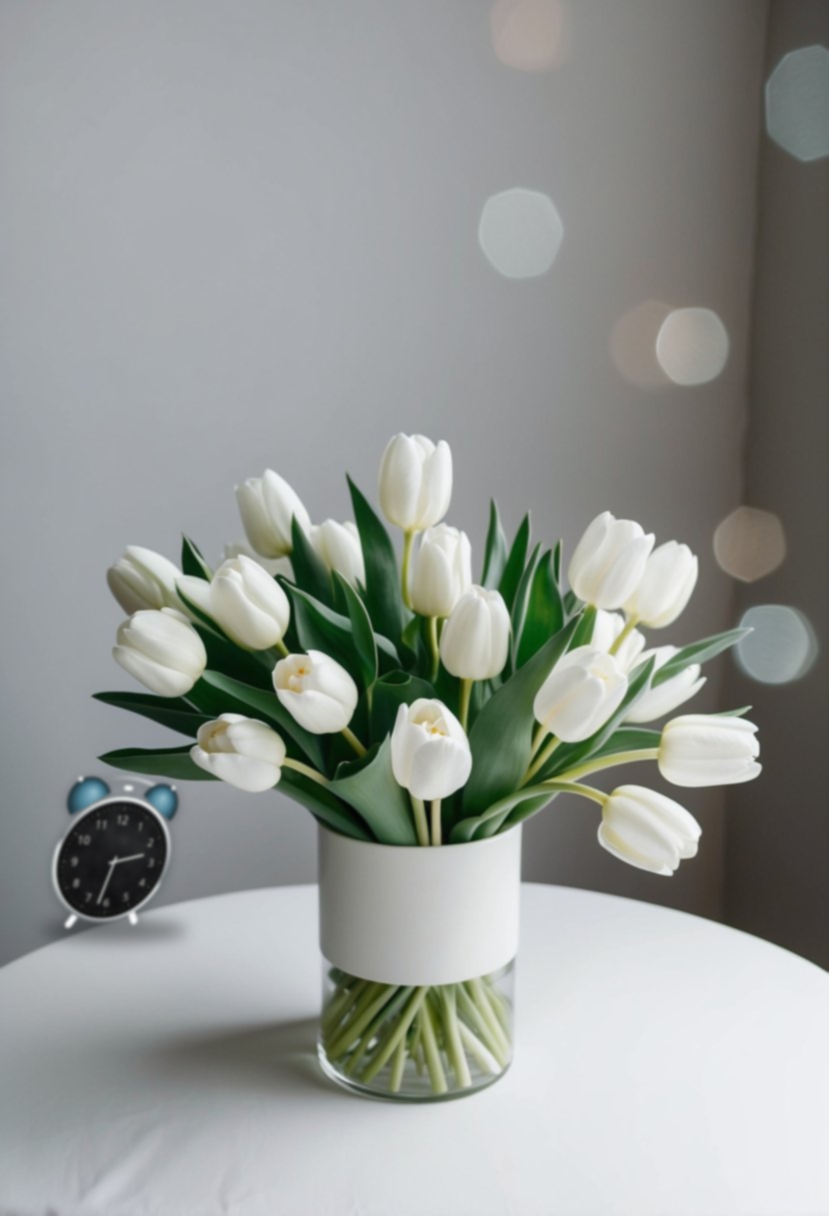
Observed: h=2 m=32
